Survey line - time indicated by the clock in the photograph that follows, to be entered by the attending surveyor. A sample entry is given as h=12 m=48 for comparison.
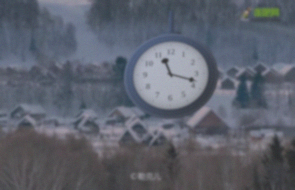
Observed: h=11 m=18
